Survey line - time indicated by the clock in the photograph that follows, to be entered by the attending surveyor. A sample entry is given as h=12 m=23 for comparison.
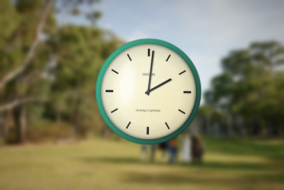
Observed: h=2 m=1
